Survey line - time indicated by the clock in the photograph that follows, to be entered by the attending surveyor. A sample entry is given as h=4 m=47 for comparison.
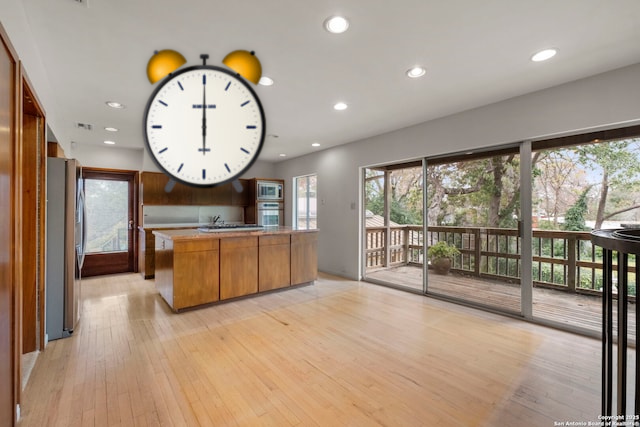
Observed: h=6 m=0
